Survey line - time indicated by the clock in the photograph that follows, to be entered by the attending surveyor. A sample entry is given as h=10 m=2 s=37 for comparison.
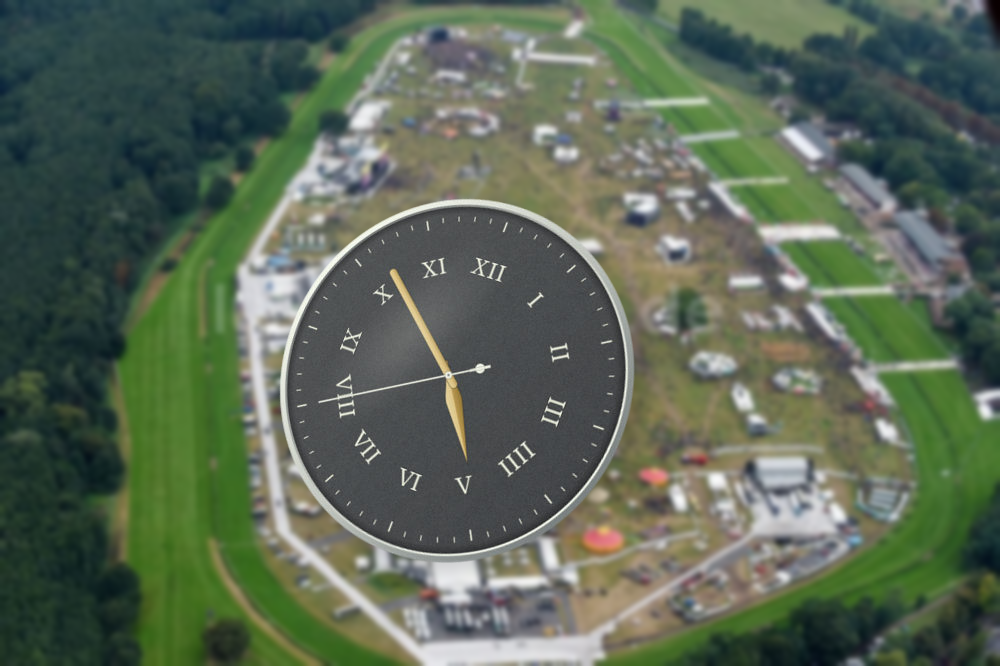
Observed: h=4 m=51 s=40
